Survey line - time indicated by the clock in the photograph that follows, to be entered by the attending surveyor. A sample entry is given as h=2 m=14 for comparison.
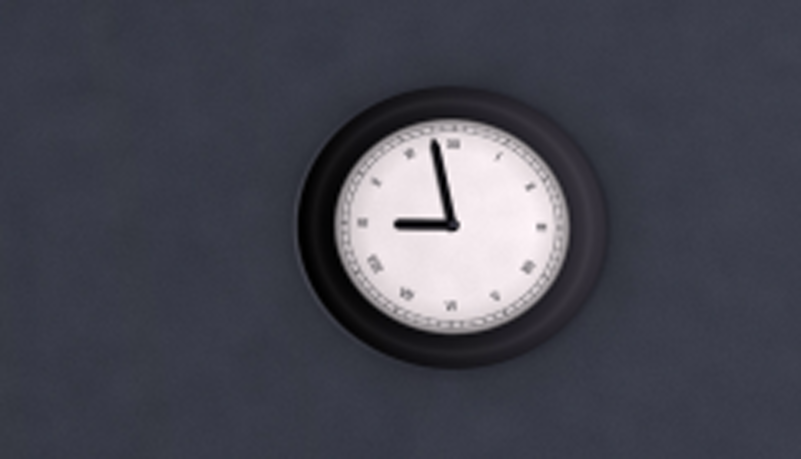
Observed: h=8 m=58
